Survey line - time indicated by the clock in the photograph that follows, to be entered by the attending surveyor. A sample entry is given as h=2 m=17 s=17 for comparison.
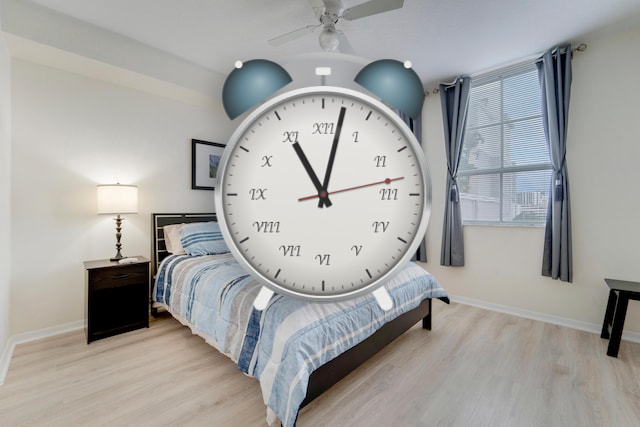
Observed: h=11 m=2 s=13
